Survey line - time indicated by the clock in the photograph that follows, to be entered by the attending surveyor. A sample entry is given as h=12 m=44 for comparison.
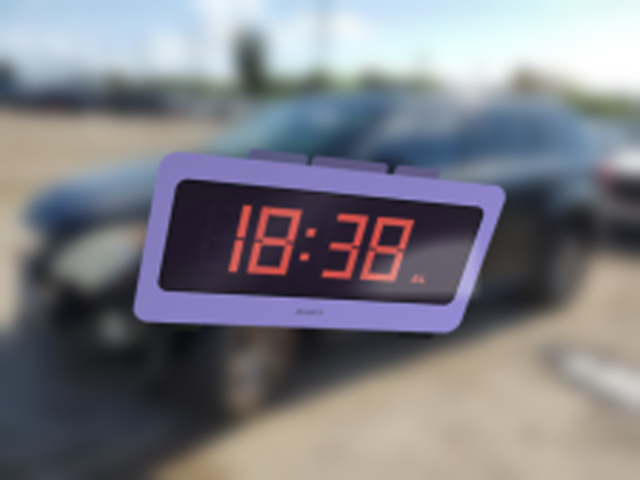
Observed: h=18 m=38
